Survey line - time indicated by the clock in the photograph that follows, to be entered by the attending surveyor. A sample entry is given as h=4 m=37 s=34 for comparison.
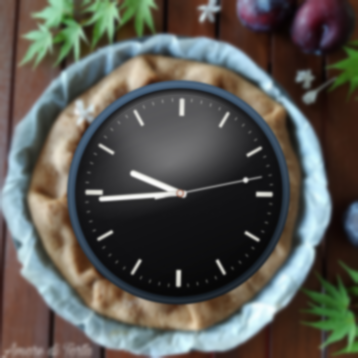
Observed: h=9 m=44 s=13
